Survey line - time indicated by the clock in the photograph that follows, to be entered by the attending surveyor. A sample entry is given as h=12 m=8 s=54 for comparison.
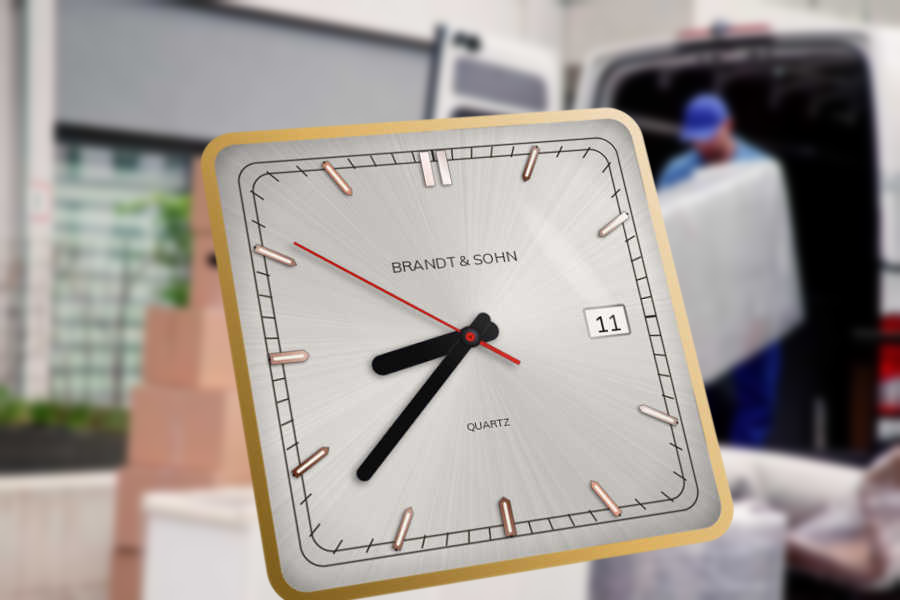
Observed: h=8 m=37 s=51
